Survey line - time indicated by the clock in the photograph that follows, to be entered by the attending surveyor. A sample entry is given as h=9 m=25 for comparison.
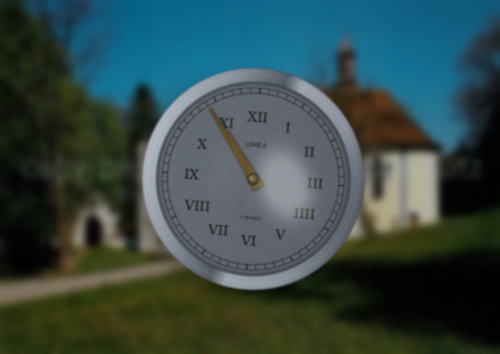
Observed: h=10 m=54
